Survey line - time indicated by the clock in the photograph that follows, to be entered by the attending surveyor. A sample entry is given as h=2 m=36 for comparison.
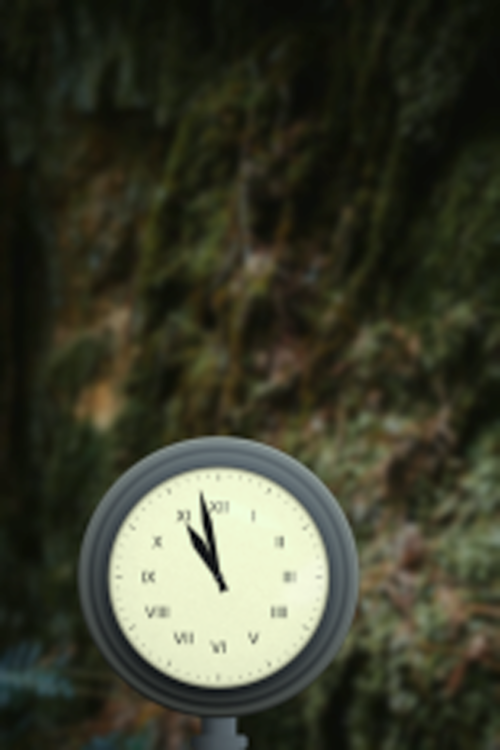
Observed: h=10 m=58
